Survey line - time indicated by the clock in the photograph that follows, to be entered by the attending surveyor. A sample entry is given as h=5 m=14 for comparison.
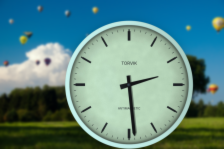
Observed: h=2 m=29
